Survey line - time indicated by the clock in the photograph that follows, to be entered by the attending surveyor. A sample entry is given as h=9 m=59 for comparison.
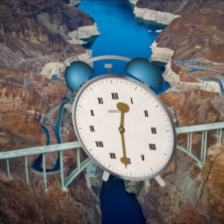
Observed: h=12 m=31
